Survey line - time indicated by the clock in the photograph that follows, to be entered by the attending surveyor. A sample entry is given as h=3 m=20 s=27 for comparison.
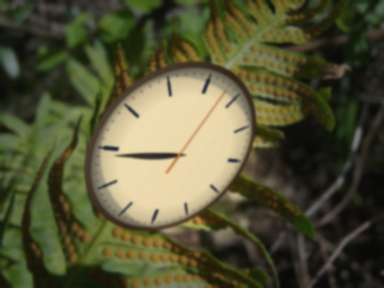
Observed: h=8 m=44 s=3
